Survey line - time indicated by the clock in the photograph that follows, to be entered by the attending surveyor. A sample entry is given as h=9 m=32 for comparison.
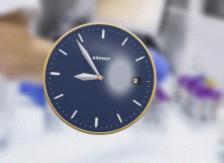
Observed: h=8 m=54
